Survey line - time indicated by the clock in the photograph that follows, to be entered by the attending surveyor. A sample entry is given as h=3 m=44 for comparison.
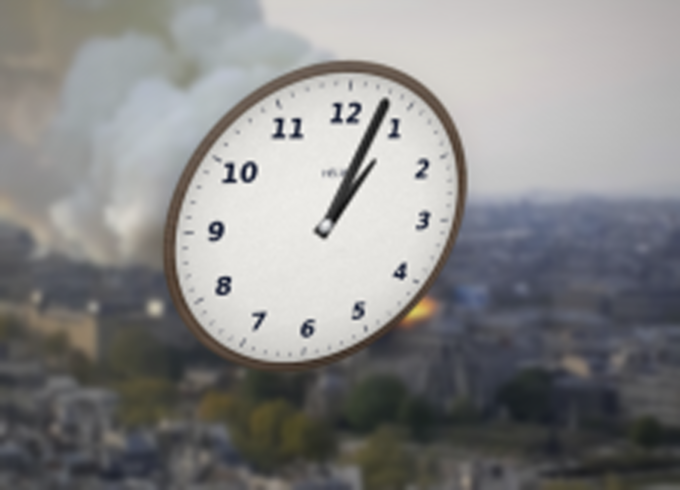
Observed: h=1 m=3
